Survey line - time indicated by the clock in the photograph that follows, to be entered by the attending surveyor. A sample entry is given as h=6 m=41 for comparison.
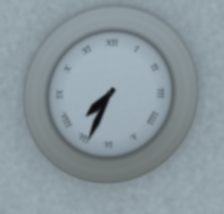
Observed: h=7 m=34
